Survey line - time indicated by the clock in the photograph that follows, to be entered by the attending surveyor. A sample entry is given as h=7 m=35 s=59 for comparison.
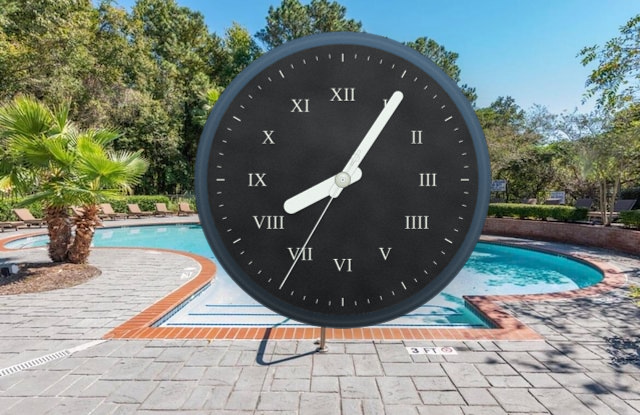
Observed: h=8 m=5 s=35
